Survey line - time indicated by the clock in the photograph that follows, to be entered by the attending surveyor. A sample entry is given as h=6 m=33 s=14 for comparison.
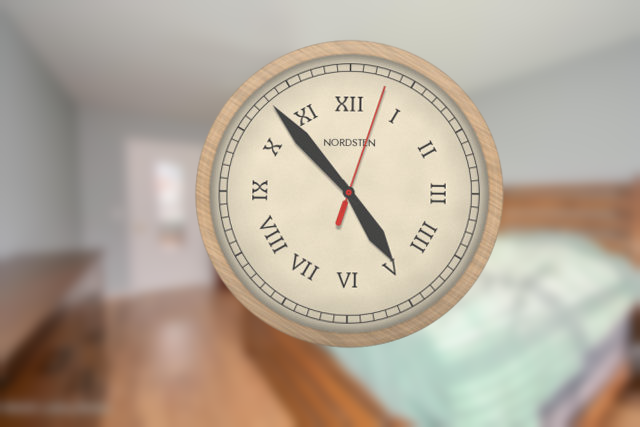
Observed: h=4 m=53 s=3
